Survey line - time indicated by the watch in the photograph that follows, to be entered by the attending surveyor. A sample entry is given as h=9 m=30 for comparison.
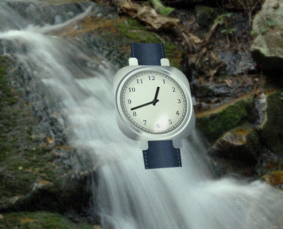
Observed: h=12 m=42
